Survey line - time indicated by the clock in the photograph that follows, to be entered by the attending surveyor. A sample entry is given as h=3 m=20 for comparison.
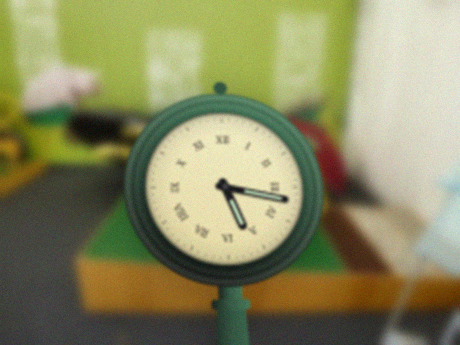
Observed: h=5 m=17
